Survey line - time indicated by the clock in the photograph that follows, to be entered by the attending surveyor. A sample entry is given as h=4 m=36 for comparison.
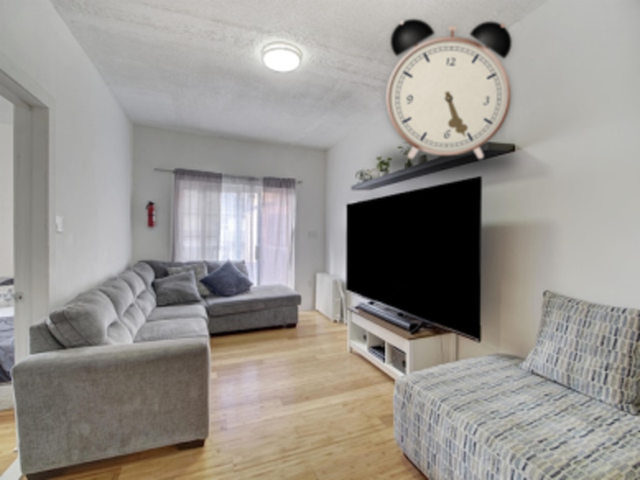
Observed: h=5 m=26
